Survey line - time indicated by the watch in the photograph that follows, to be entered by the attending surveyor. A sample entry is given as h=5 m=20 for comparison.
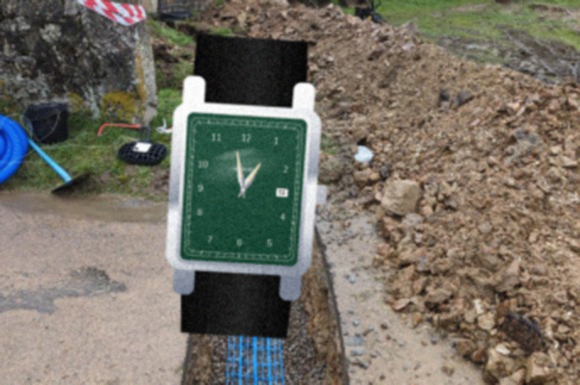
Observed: h=12 m=58
